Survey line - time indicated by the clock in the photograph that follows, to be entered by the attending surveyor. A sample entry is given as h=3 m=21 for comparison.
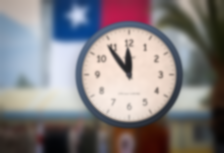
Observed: h=11 m=54
